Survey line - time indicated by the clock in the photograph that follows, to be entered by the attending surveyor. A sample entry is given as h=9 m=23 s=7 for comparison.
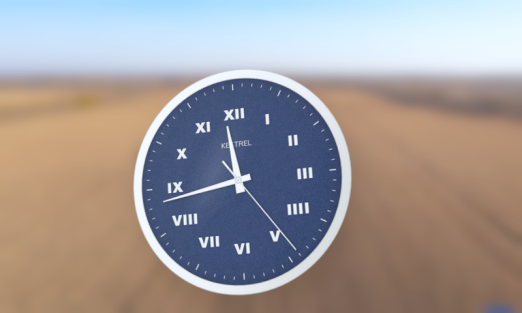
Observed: h=11 m=43 s=24
